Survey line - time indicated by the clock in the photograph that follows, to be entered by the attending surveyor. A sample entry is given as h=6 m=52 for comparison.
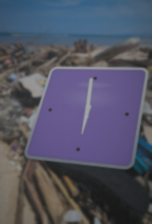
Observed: h=5 m=59
